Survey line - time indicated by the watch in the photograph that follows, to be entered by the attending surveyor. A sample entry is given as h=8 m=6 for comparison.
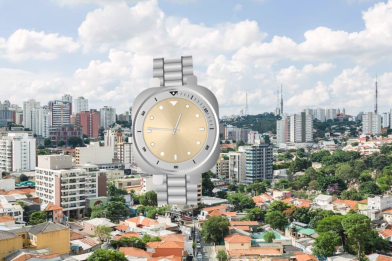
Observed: h=12 m=46
